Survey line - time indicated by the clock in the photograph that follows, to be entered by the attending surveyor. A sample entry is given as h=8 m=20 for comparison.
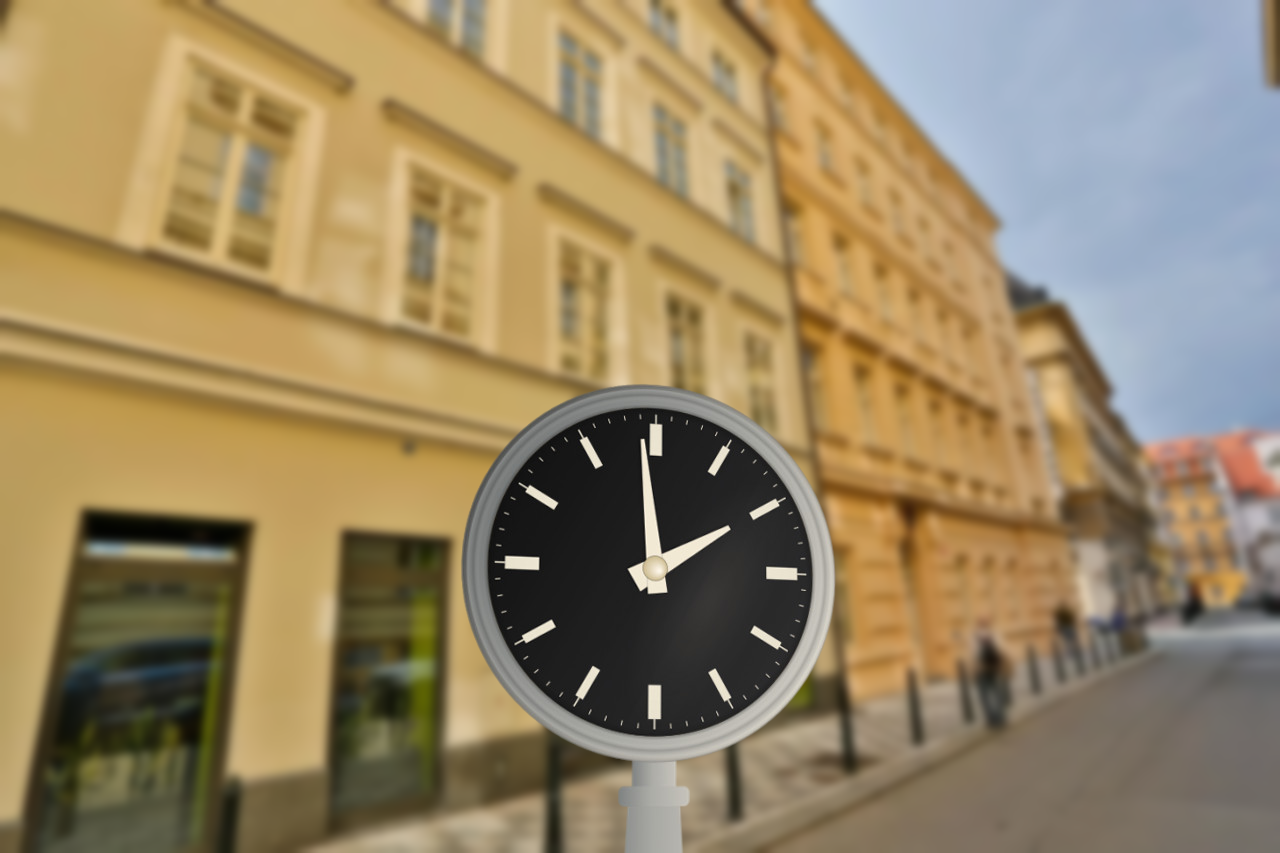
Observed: h=1 m=59
